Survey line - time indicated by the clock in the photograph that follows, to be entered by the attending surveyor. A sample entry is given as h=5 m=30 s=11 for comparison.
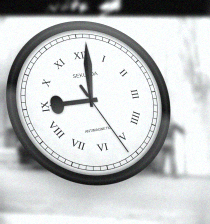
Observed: h=9 m=1 s=26
